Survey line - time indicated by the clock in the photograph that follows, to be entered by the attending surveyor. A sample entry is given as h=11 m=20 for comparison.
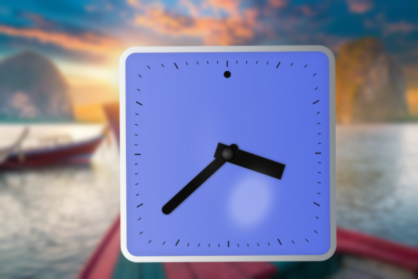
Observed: h=3 m=38
